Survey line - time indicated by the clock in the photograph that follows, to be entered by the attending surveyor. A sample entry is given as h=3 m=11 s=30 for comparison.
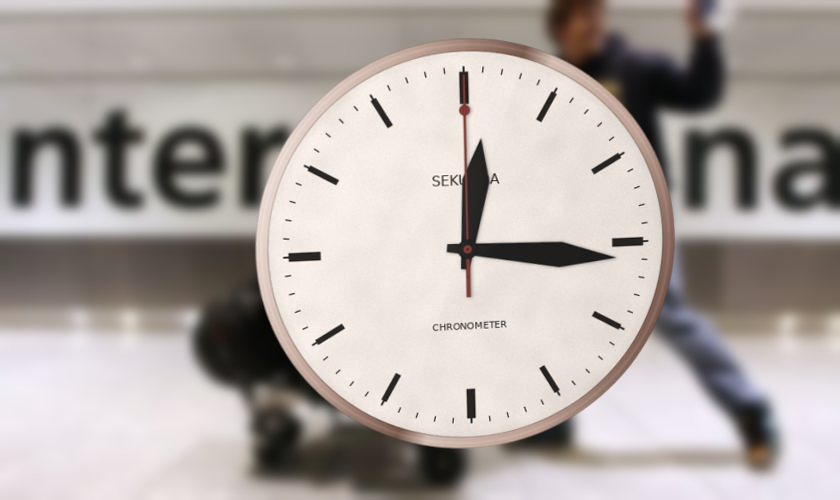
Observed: h=12 m=16 s=0
